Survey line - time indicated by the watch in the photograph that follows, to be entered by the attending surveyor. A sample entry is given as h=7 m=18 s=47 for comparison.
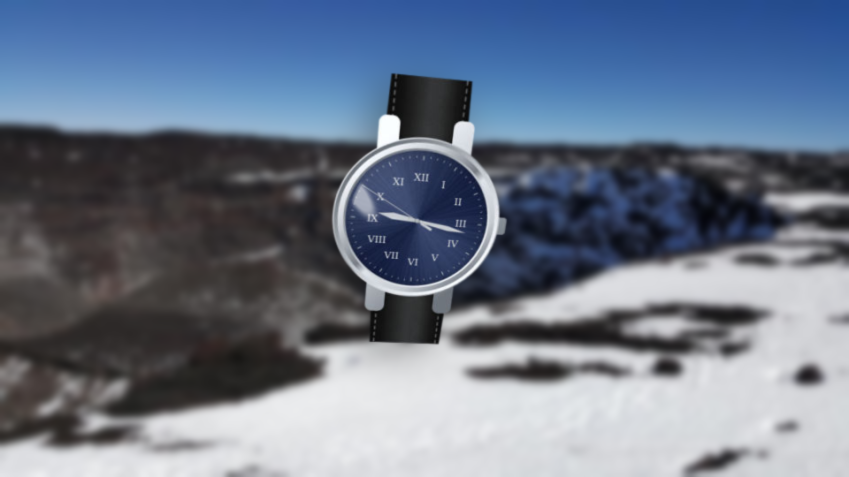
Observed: h=9 m=16 s=50
